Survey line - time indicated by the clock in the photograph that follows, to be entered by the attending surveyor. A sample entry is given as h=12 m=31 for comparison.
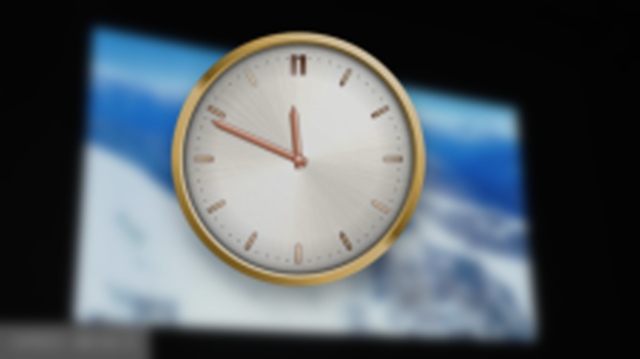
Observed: h=11 m=49
